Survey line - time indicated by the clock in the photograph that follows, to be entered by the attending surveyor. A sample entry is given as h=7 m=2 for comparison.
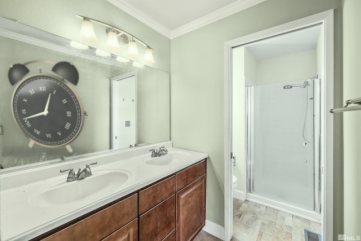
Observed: h=12 m=42
